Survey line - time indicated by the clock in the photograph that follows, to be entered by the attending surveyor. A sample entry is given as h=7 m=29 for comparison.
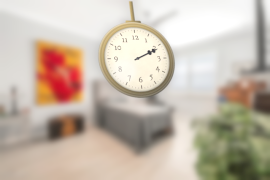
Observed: h=2 m=11
